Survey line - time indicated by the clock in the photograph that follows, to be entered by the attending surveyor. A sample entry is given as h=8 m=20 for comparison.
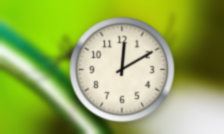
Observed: h=12 m=10
